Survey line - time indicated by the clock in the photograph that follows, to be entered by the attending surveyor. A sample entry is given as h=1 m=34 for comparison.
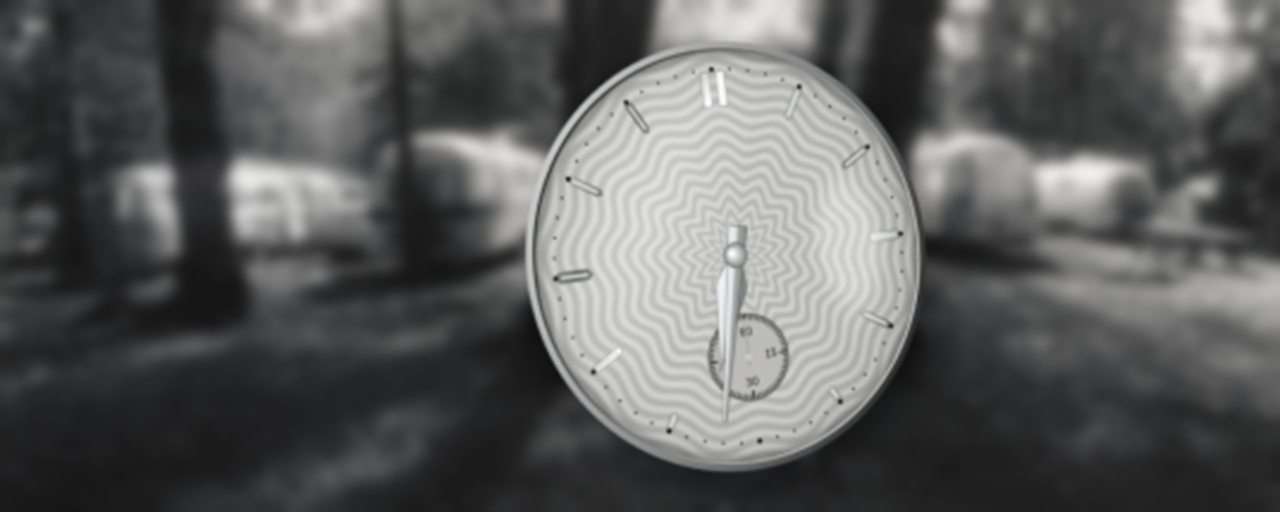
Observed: h=6 m=32
